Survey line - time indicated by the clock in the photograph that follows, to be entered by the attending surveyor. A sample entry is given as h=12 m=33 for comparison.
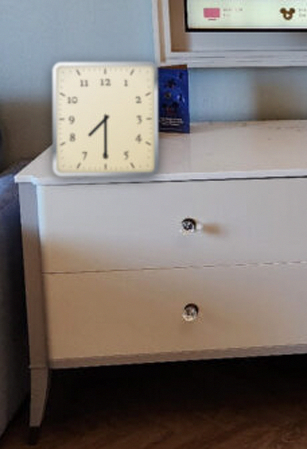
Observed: h=7 m=30
